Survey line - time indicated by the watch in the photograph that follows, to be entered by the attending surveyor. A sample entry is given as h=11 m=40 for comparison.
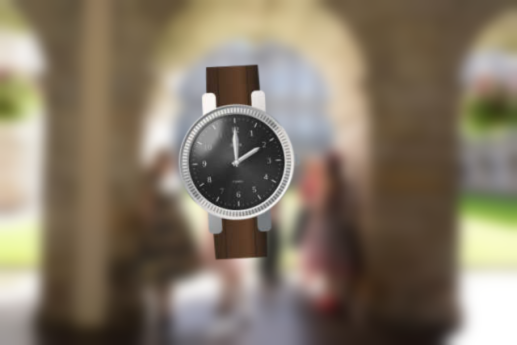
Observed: h=2 m=0
